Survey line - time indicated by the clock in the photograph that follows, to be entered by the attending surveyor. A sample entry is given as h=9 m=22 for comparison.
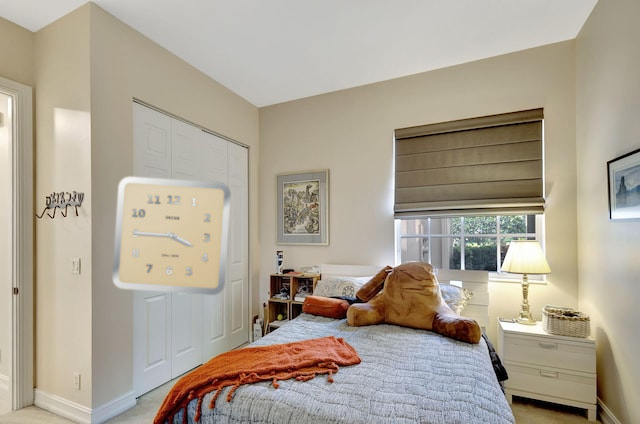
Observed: h=3 m=45
